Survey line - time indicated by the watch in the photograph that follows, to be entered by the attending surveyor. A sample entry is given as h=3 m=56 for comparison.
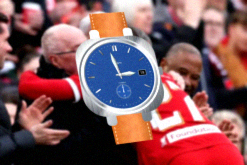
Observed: h=2 m=58
